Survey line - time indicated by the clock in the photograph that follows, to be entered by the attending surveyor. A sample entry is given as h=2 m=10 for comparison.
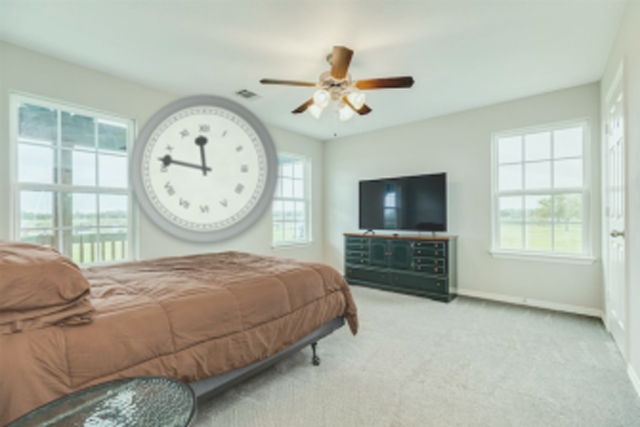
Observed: h=11 m=47
